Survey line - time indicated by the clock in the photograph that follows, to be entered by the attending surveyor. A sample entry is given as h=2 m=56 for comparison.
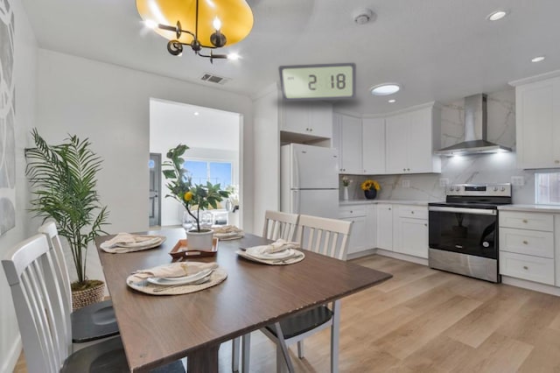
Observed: h=2 m=18
